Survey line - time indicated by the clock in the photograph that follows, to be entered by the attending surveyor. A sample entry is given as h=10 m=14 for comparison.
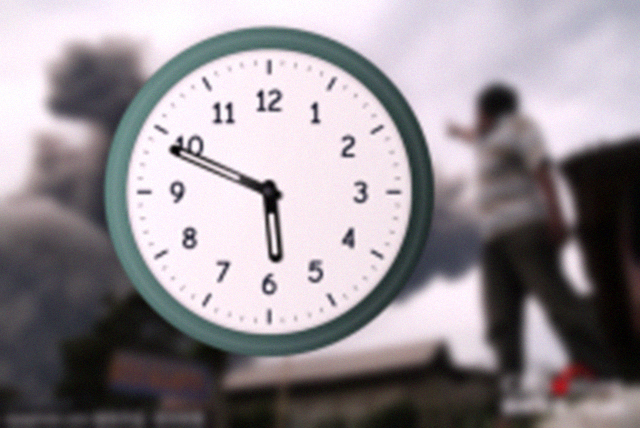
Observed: h=5 m=49
